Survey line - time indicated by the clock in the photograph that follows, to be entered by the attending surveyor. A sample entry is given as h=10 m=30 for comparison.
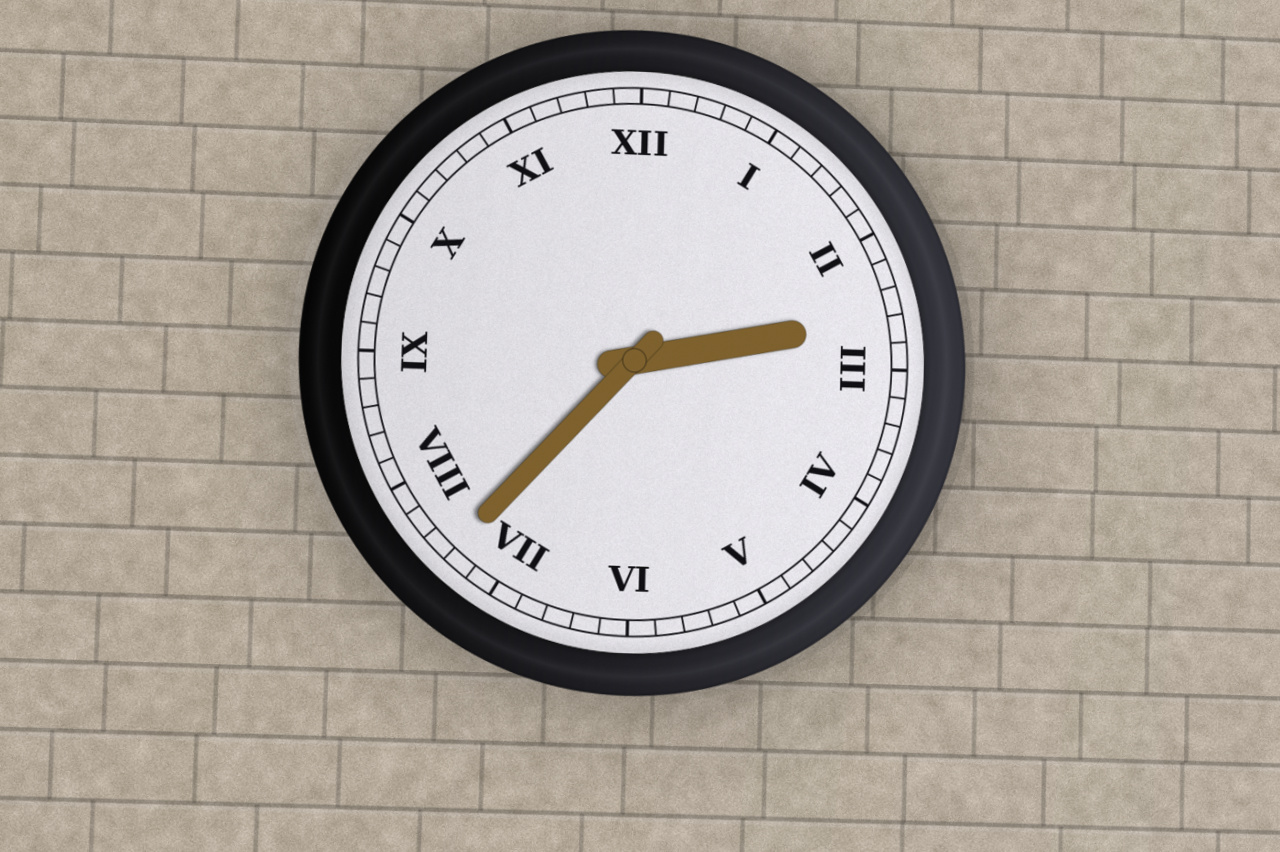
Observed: h=2 m=37
